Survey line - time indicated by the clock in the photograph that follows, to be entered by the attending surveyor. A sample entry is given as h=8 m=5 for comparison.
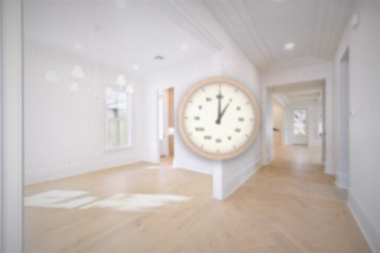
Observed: h=1 m=0
